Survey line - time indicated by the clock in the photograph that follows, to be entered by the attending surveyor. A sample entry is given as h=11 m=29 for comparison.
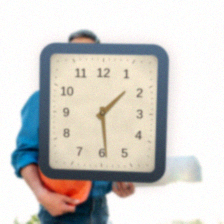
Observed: h=1 m=29
